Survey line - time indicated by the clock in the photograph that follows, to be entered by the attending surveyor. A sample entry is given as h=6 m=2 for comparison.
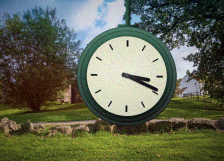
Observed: h=3 m=19
